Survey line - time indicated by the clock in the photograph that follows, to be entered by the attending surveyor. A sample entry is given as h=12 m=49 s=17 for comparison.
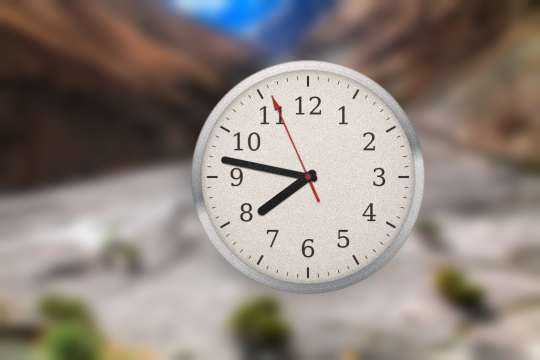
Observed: h=7 m=46 s=56
